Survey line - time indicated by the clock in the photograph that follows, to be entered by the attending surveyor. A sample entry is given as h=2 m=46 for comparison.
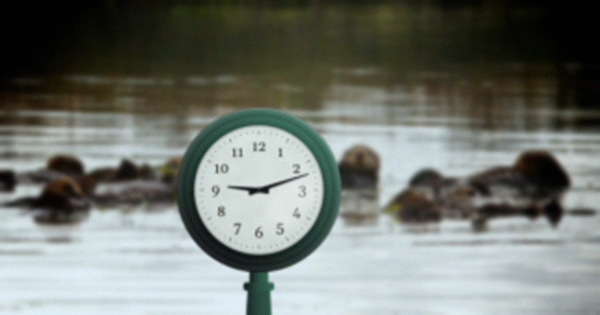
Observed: h=9 m=12
